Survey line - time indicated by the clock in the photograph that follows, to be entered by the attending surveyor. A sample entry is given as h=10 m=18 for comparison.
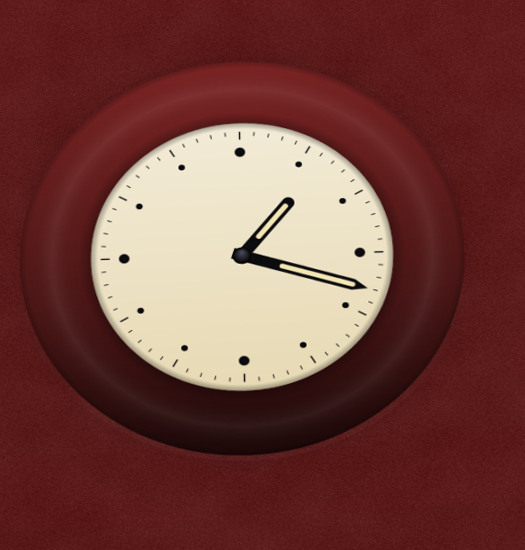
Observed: h=1 m=18
